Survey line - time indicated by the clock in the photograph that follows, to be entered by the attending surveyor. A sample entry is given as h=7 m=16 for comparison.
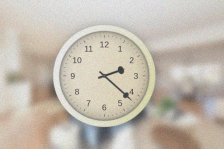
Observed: h=2 m=22
